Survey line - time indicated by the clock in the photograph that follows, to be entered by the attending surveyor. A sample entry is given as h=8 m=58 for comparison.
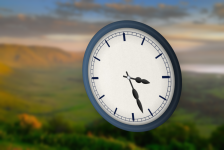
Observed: h=3 m=27
